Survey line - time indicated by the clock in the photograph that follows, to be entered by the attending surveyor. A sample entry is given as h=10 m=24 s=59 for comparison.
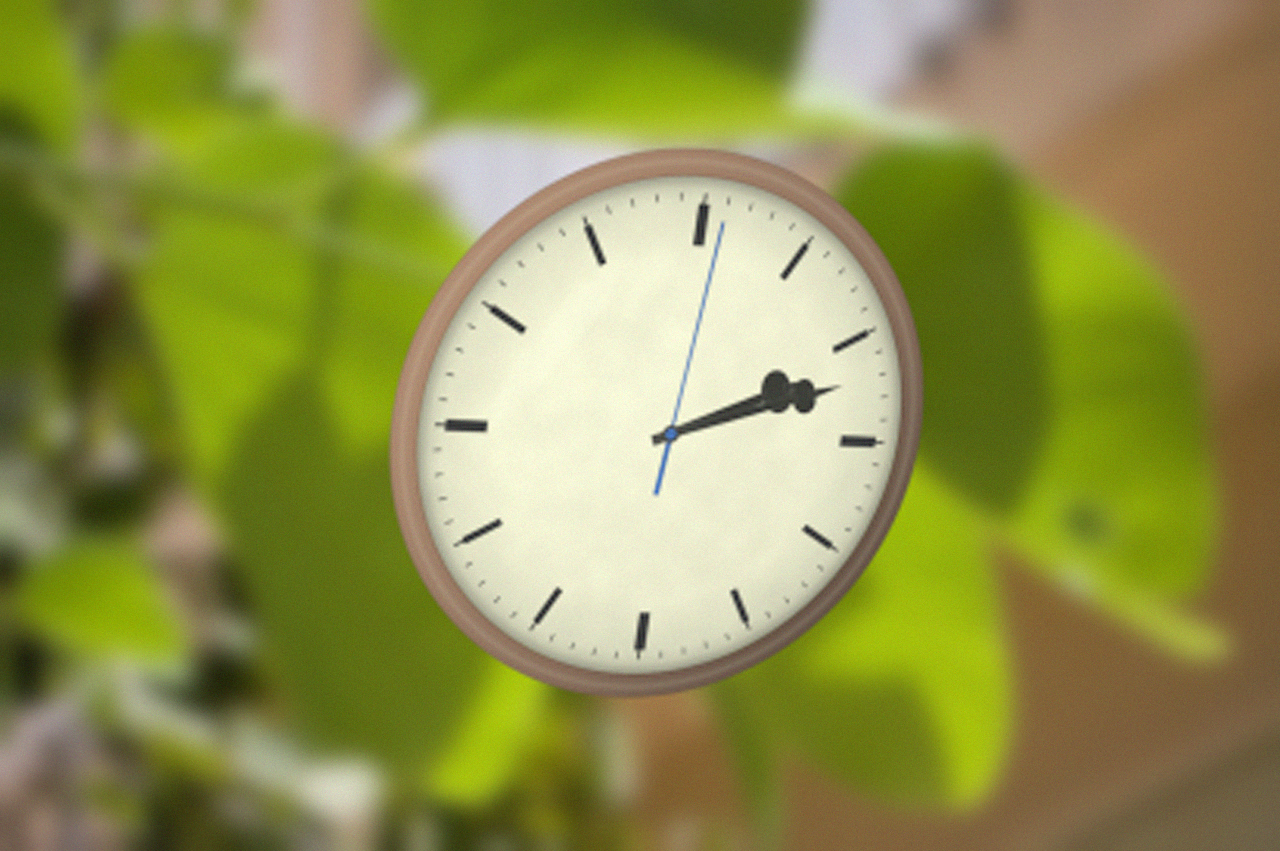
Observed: h=2 m=12 s=1
